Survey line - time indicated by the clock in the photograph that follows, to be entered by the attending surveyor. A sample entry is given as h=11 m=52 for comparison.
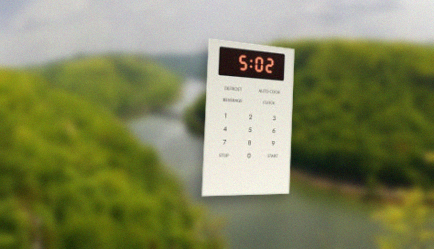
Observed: h=5 m=2
